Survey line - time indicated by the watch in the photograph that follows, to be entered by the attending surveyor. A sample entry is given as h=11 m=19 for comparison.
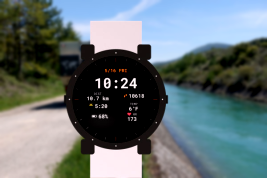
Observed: h=10 m=24
